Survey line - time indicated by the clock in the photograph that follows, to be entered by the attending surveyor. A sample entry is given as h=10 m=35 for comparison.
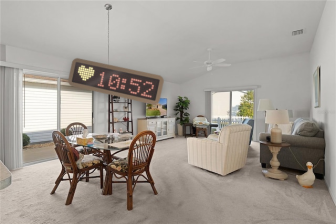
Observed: h=10 m=52
